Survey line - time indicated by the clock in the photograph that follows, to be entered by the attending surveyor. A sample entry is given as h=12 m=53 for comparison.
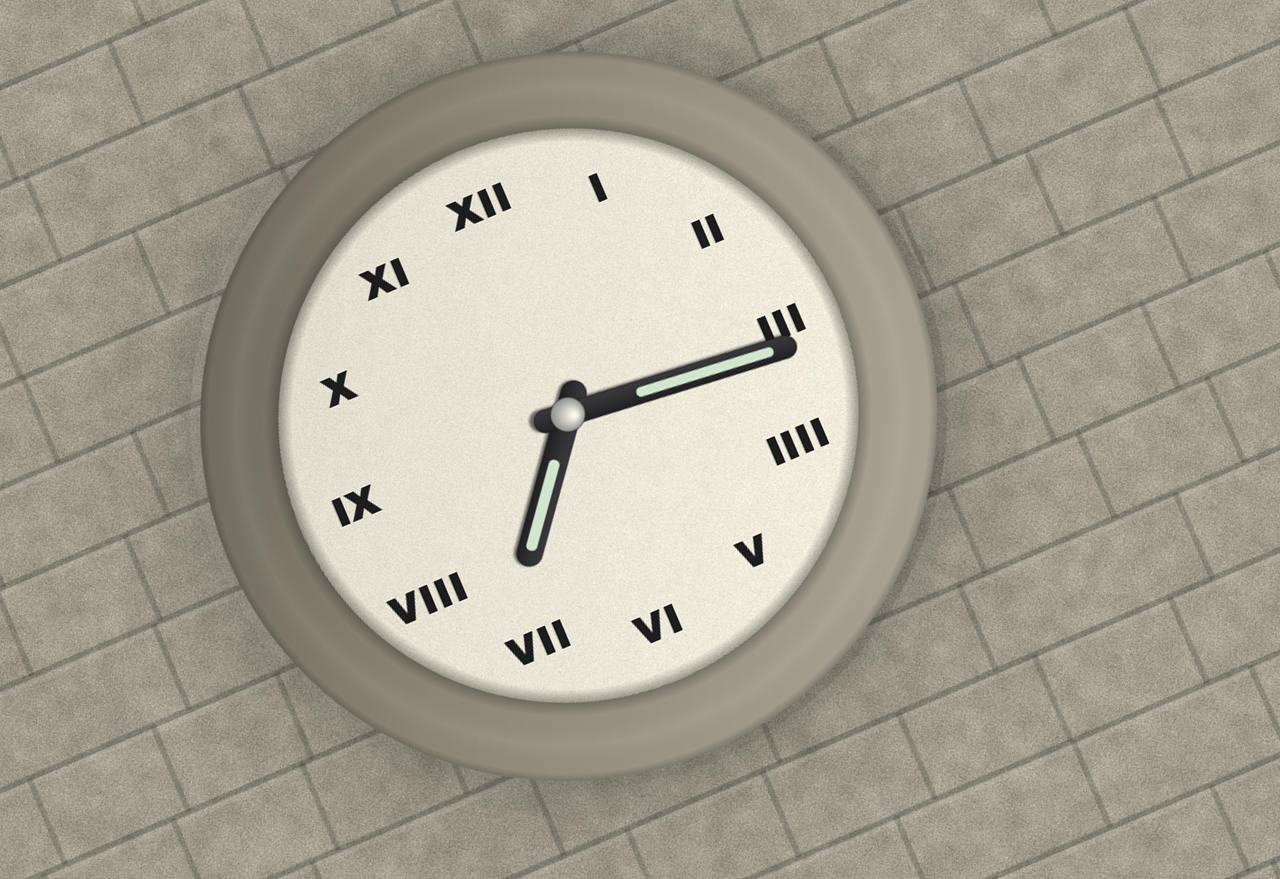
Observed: h=7 m=16
